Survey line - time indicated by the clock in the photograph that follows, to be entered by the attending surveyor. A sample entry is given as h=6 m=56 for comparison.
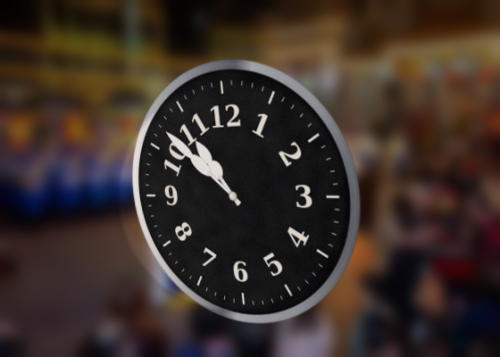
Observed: h=10 m=52
